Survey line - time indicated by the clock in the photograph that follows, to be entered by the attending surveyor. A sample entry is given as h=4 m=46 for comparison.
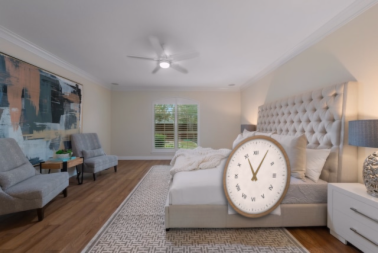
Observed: h=11 m=5
